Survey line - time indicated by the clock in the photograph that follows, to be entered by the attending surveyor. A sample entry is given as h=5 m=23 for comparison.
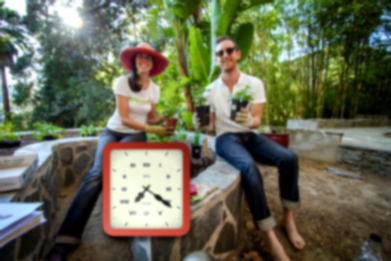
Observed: h=7 m=21
